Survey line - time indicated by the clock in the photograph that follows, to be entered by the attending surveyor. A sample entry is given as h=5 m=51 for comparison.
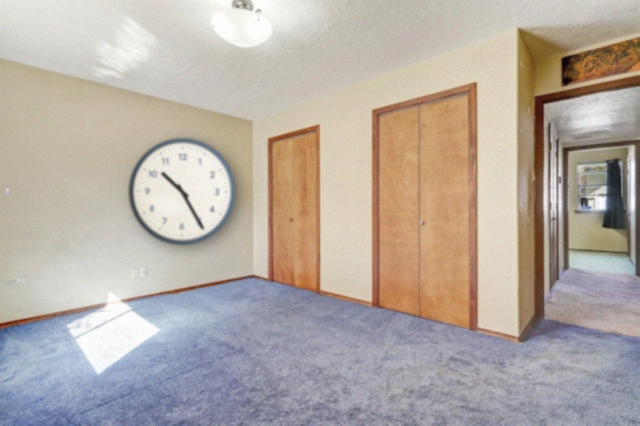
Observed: h=10 m=25
